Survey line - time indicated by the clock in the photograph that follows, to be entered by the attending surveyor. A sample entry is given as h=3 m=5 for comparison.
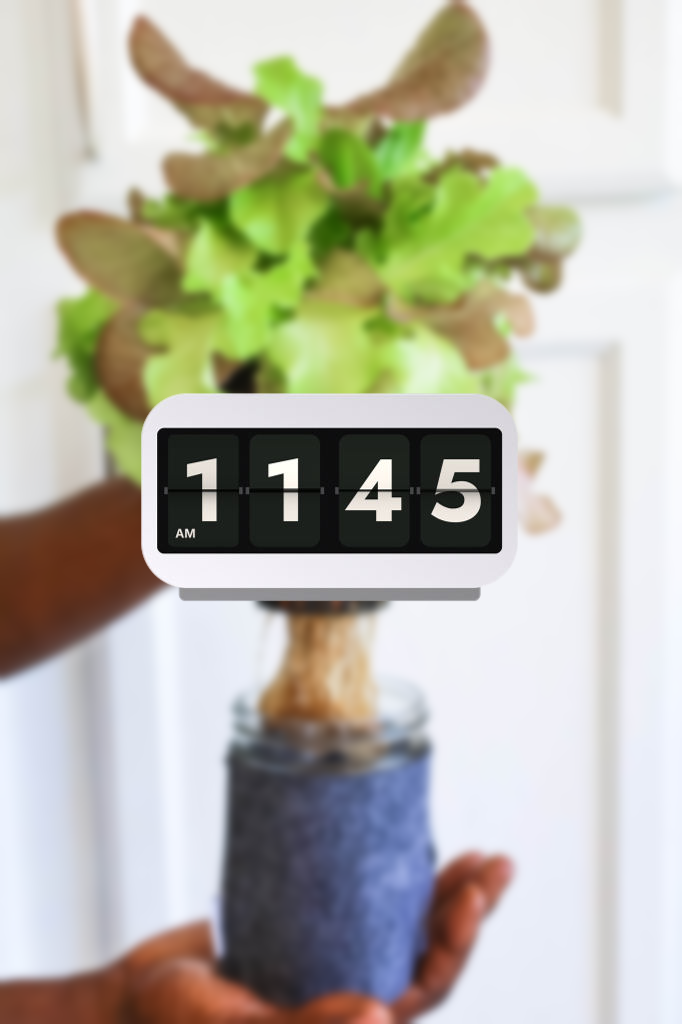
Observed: h=11 m=45
